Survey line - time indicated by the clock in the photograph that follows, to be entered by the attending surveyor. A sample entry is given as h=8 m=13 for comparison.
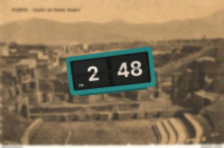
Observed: h=2 m=48
